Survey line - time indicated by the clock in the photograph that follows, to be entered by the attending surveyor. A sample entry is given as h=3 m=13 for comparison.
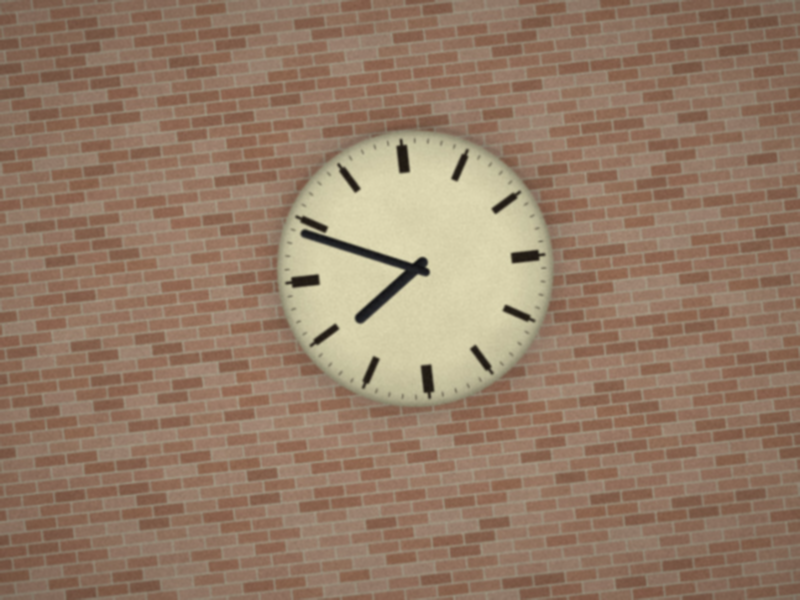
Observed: h=7 m=49
